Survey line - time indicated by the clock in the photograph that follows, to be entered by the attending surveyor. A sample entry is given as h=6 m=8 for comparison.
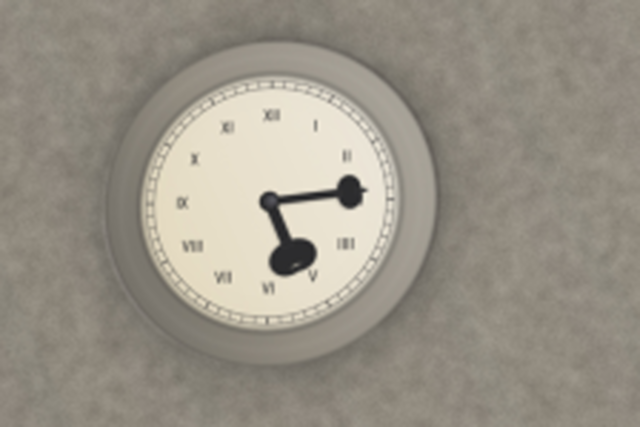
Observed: h=5 m=14
